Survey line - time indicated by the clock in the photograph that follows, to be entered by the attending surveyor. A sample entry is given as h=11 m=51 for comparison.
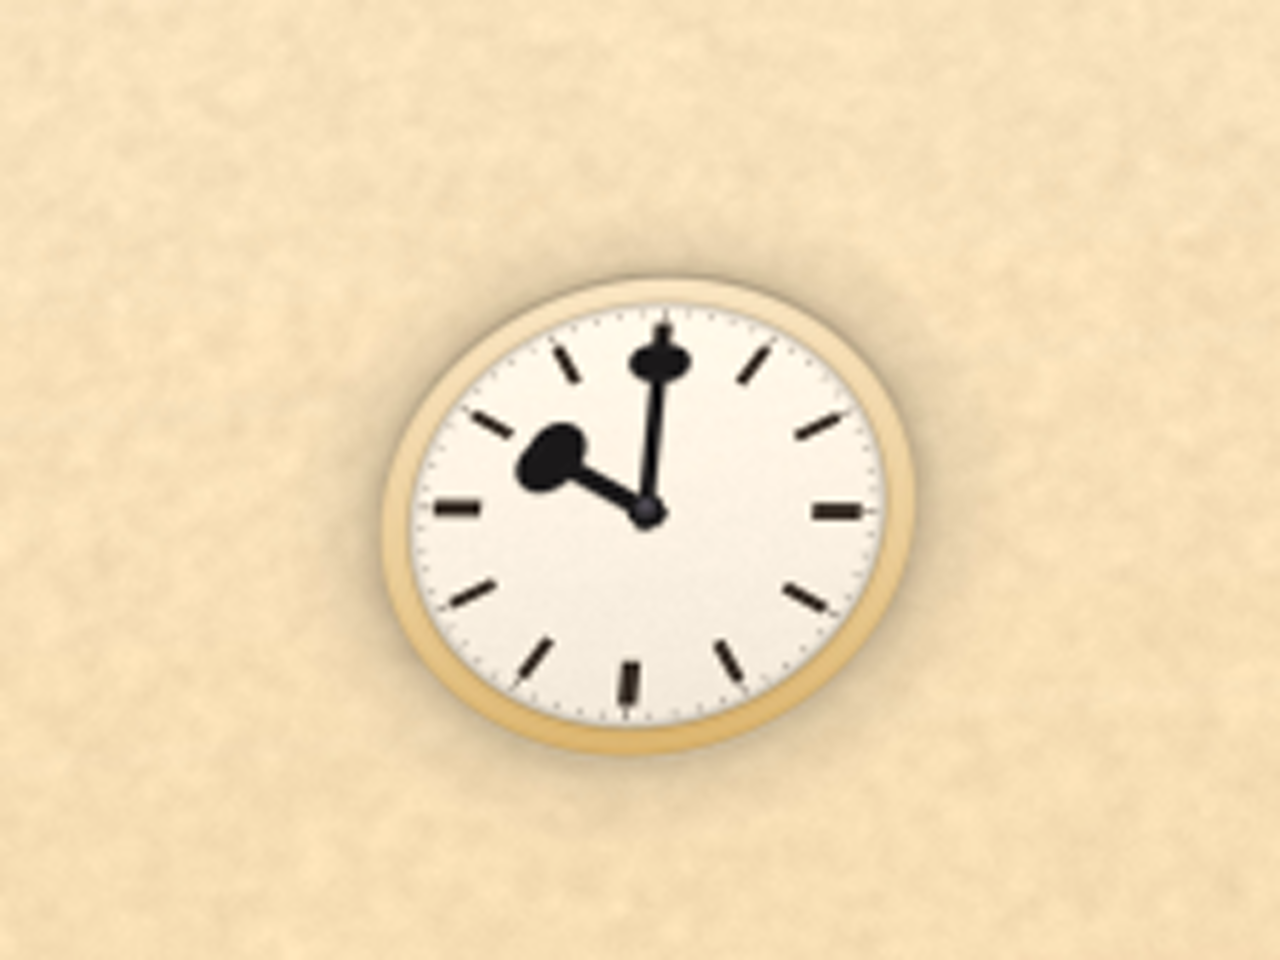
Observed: h=10 m=0
